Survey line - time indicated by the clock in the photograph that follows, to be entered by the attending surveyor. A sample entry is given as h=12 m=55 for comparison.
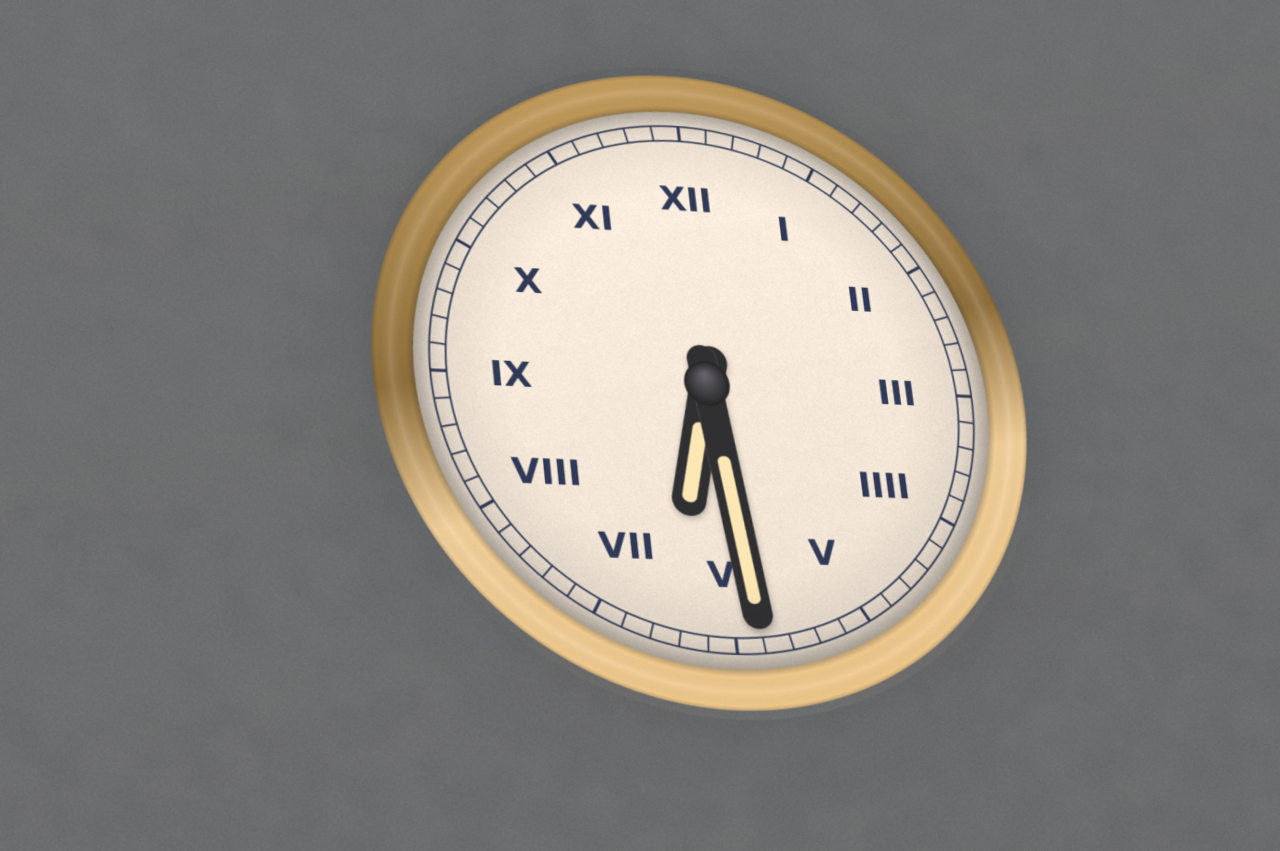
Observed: h=6 m=29
